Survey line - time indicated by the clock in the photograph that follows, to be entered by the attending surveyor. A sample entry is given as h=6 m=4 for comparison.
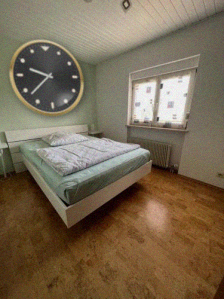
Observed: h=9 m=38
